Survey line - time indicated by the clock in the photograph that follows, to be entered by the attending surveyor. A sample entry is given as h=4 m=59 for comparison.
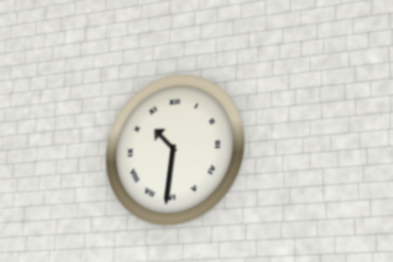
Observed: h=10 m=31
